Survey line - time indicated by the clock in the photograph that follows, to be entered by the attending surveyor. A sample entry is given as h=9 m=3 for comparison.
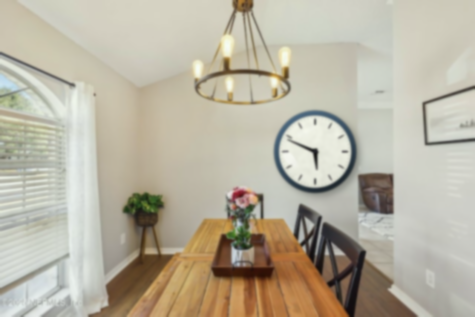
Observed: h=5 m=49
